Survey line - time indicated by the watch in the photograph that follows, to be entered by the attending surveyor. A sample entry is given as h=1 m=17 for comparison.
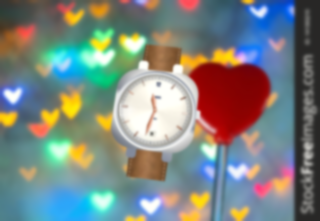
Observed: h=11 m=32
